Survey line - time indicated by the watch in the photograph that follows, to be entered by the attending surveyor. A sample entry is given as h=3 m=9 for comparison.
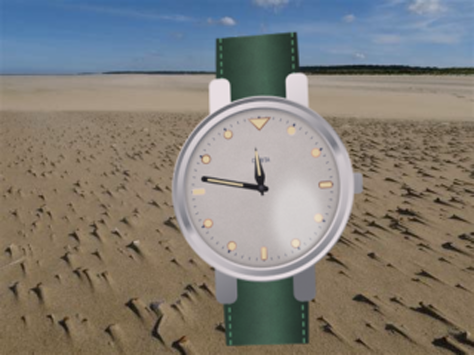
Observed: h=11 m=47
